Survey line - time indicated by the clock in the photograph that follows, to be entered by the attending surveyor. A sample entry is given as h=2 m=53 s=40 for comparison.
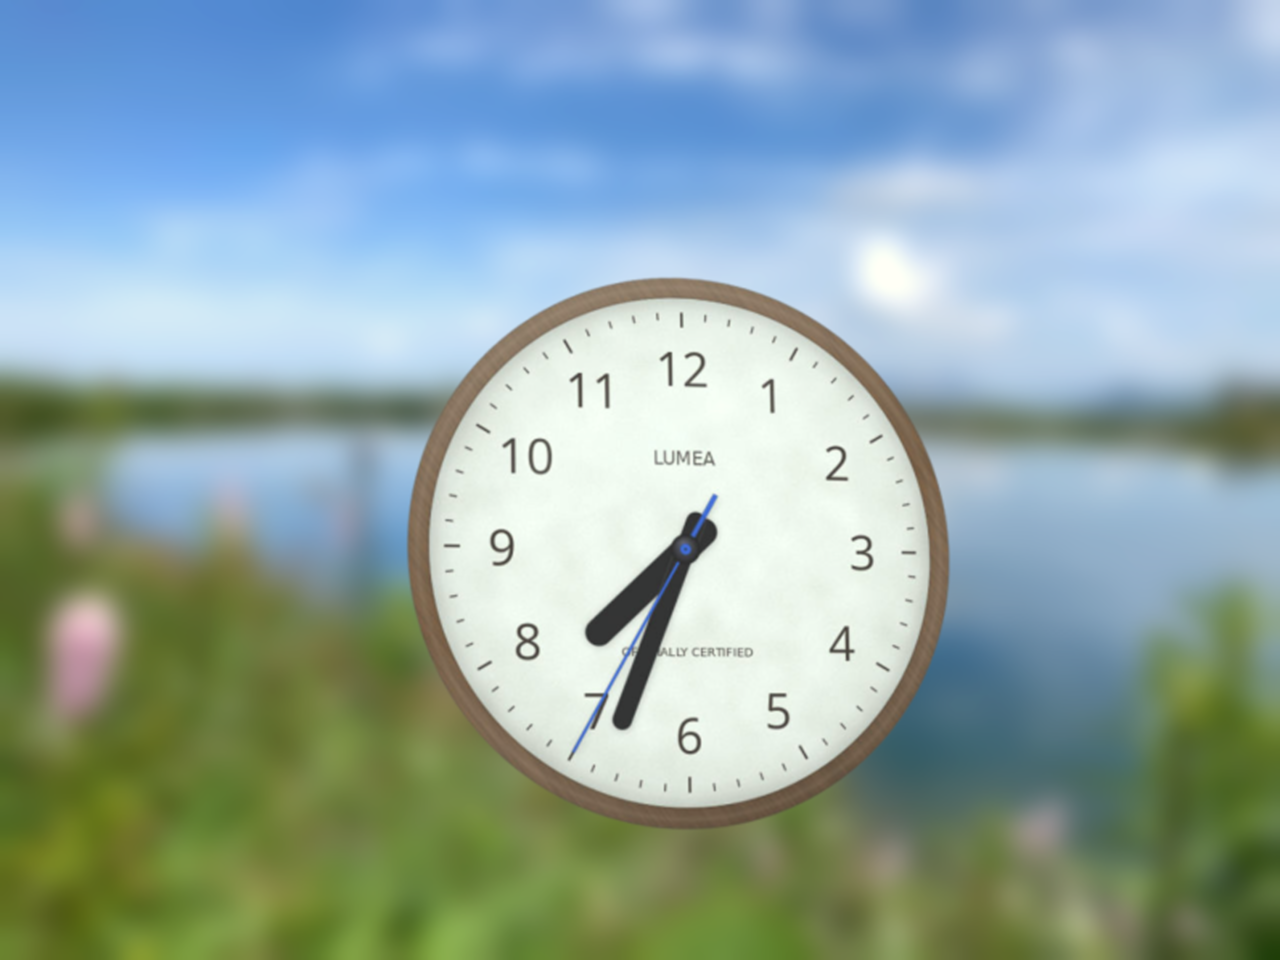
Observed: h=7 m=33 s=35
